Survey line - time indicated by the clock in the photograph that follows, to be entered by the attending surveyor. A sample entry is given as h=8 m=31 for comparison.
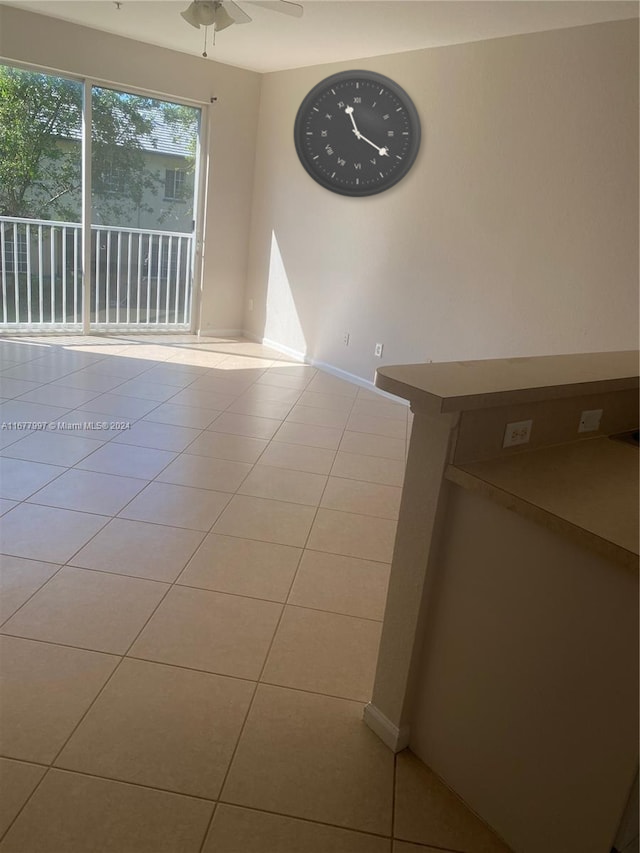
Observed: h=11 m=21
